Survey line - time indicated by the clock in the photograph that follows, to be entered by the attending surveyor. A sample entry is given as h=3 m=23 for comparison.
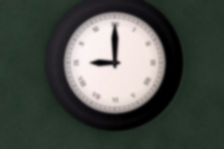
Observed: h=9 m=0
